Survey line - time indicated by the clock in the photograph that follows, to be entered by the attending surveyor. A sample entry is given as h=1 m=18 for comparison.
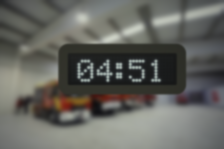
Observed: h=4 m=51
